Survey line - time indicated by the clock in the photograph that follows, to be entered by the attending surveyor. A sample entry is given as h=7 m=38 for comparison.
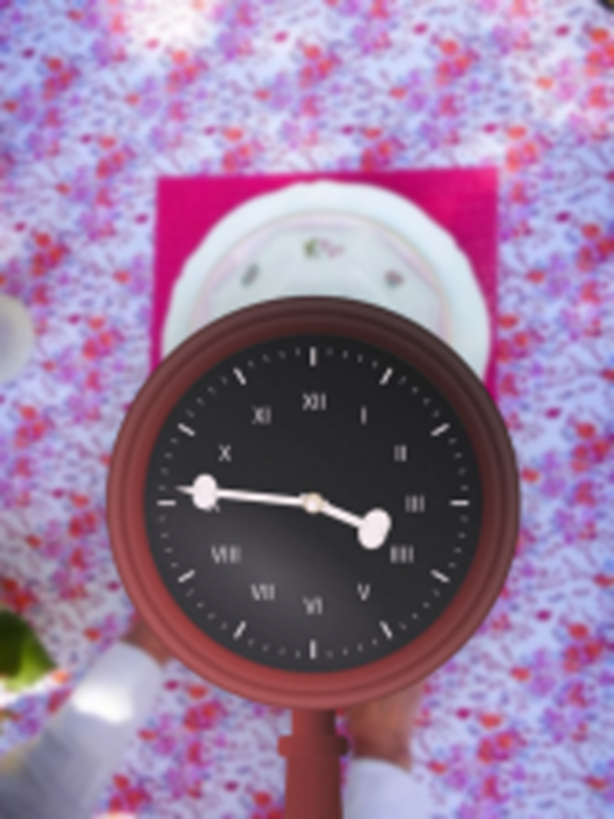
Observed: h=3 m=46
